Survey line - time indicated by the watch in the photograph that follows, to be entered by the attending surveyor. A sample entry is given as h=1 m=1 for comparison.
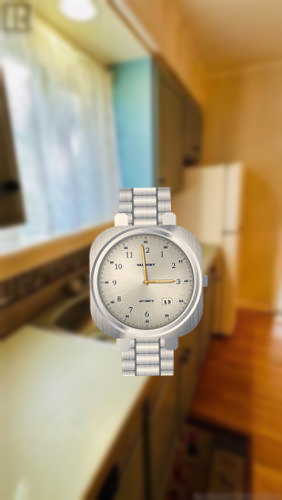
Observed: h=2 m=59
